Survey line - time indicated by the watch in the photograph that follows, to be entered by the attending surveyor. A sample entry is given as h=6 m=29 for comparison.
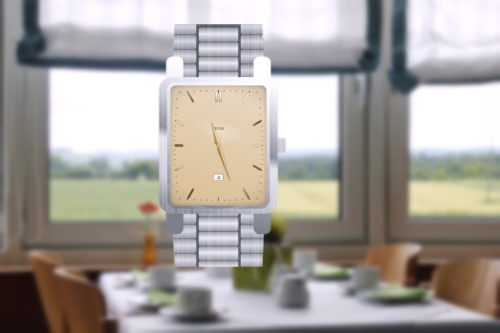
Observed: h=11 m=27
